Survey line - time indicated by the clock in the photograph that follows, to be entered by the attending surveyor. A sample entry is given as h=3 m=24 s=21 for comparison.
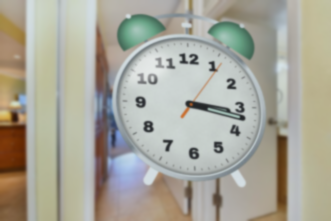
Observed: h=3 m=17 s=6
